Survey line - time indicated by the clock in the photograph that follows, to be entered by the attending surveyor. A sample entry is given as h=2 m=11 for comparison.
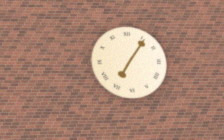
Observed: h=7 m=6
